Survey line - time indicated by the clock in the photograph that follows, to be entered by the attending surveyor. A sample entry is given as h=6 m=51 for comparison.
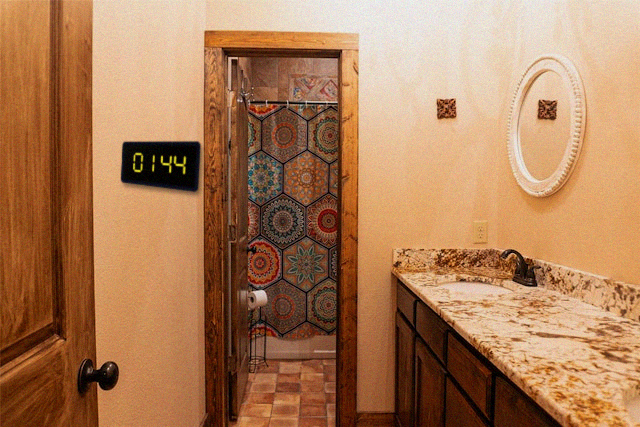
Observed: h=1 m=44
